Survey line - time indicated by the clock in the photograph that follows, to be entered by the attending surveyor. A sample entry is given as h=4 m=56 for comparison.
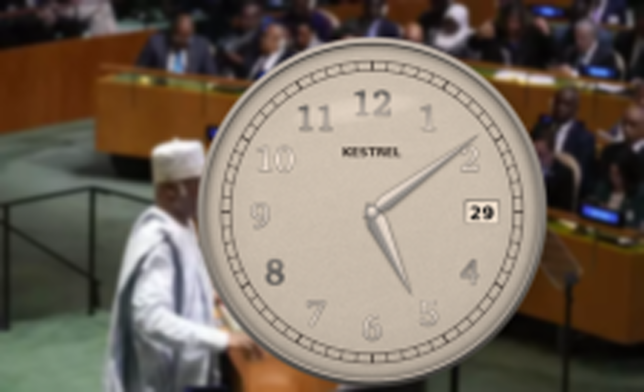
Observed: h=5 m=9
